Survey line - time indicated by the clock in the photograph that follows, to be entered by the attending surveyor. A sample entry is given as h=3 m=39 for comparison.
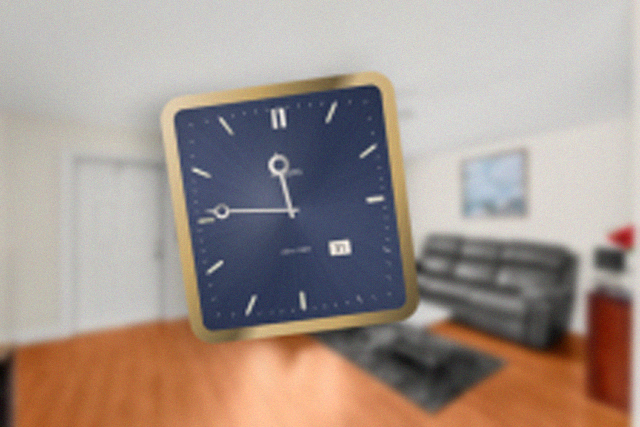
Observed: h=11 m=46
